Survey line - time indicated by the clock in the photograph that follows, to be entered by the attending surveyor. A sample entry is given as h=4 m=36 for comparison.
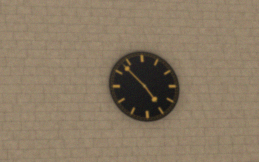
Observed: h=4 m=53
